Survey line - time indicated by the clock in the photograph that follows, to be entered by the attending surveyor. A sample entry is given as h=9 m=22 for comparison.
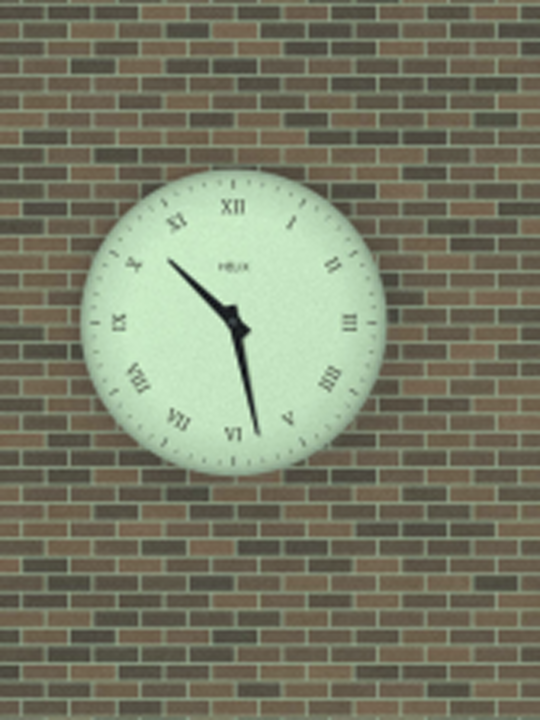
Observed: h=10 m=28
